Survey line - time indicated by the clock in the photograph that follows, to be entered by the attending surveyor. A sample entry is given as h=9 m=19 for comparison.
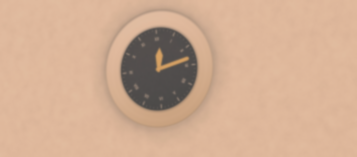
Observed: h=12 m=13
